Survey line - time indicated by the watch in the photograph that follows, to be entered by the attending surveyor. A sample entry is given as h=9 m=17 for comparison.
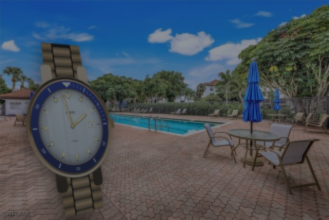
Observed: h=1 m=58
